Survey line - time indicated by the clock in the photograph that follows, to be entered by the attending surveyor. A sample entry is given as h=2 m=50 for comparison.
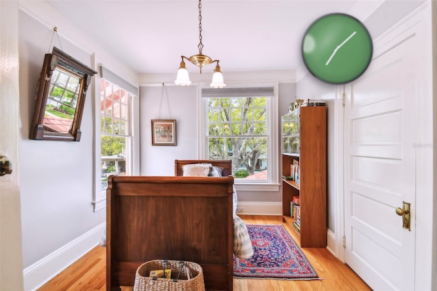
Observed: h=7 m=8
